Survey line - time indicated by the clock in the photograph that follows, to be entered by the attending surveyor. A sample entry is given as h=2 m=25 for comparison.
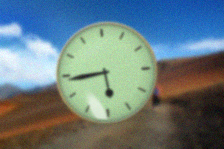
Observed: h=5 m=44
